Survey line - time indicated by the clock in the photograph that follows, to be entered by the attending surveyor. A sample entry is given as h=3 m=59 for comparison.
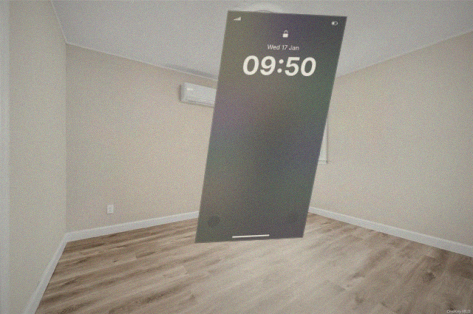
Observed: h=9 m=50
